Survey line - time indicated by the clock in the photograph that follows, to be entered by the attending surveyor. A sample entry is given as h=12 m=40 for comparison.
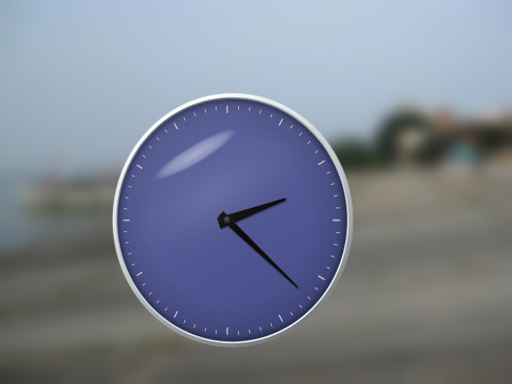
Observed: h=2 m=22
